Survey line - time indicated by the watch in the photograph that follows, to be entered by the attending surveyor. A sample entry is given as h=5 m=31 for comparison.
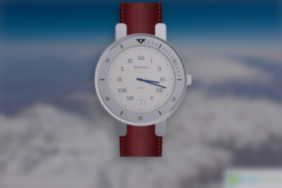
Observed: h=3 m=18
